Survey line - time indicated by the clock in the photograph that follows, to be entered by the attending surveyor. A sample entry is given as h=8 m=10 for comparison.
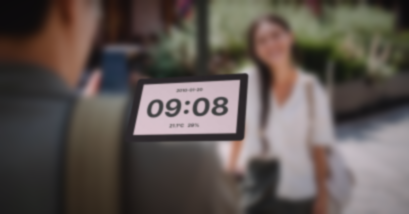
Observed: h=9 m=8
